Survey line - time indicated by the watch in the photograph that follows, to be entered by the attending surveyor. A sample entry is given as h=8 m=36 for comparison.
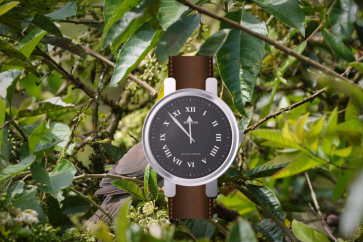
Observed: h=11 m=53
